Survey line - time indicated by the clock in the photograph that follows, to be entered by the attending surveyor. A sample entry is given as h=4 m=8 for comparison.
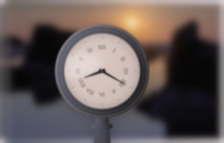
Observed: h=8 m=20
